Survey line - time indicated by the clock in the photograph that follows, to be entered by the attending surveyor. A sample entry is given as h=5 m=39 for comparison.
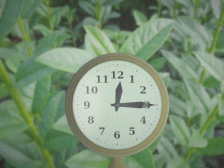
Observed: h=12 m=15
